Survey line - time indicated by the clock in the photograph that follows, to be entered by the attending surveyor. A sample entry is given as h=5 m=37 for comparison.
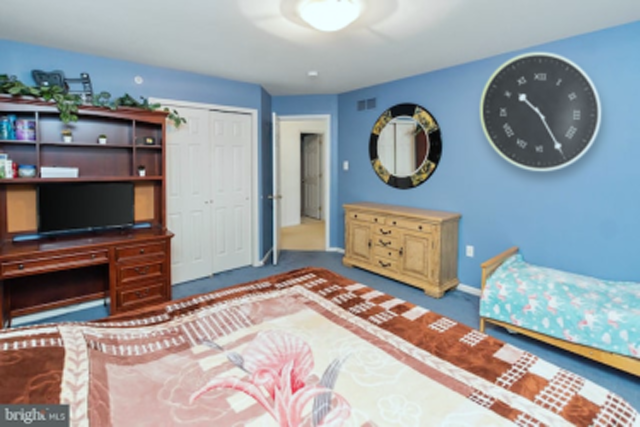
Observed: h=10 m=25
